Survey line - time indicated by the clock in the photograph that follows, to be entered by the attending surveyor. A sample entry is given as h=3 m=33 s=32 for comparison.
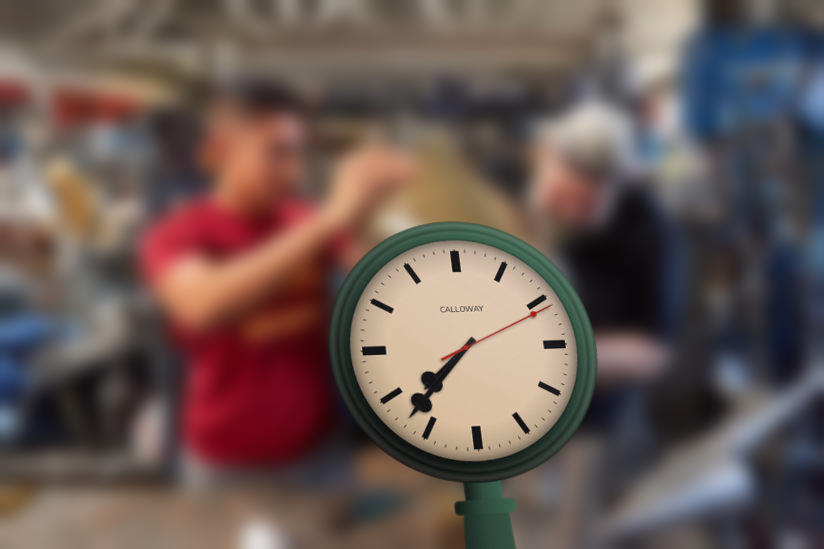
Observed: h=7 m=37 s=11
